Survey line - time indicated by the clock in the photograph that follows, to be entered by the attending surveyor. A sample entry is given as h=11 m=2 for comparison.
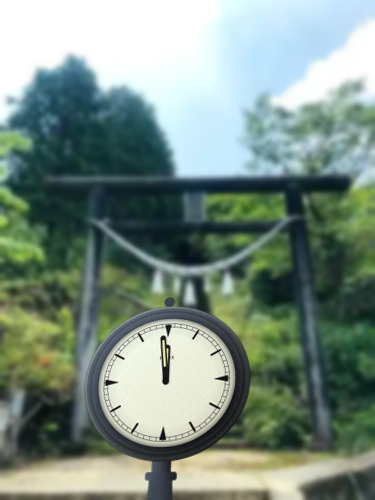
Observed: h=11 m=59
